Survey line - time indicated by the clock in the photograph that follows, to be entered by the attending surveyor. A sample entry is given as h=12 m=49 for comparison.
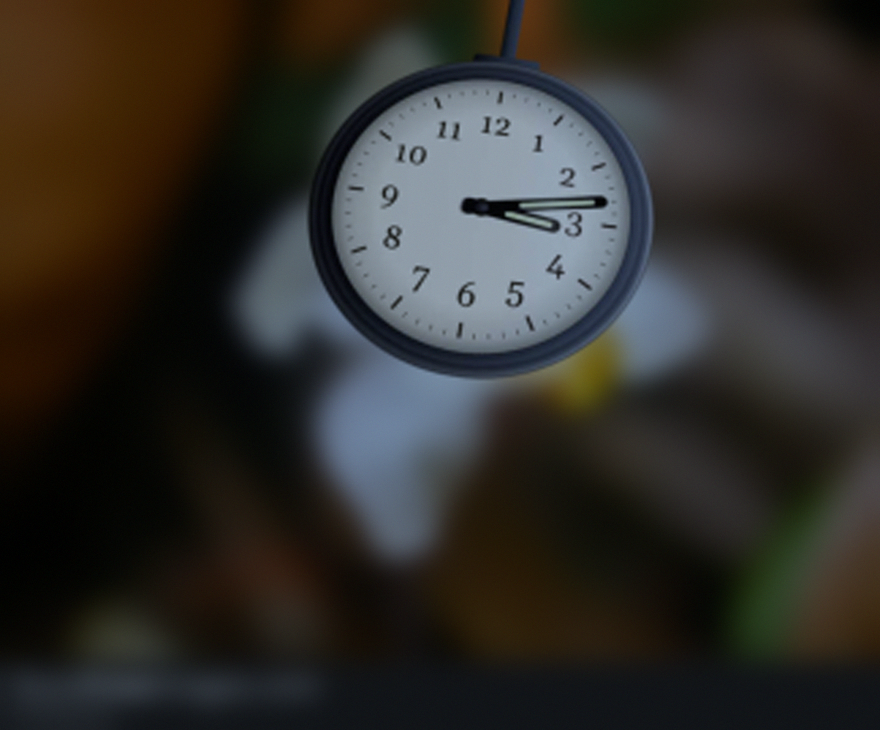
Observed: h=3 m=13
